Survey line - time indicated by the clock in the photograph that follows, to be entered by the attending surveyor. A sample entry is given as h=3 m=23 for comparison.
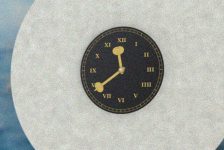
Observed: h=11 m=39
